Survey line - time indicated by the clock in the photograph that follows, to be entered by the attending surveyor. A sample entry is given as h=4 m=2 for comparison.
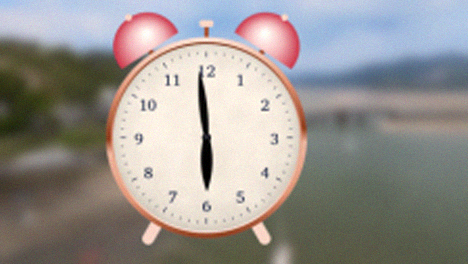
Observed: h=5 m=59
